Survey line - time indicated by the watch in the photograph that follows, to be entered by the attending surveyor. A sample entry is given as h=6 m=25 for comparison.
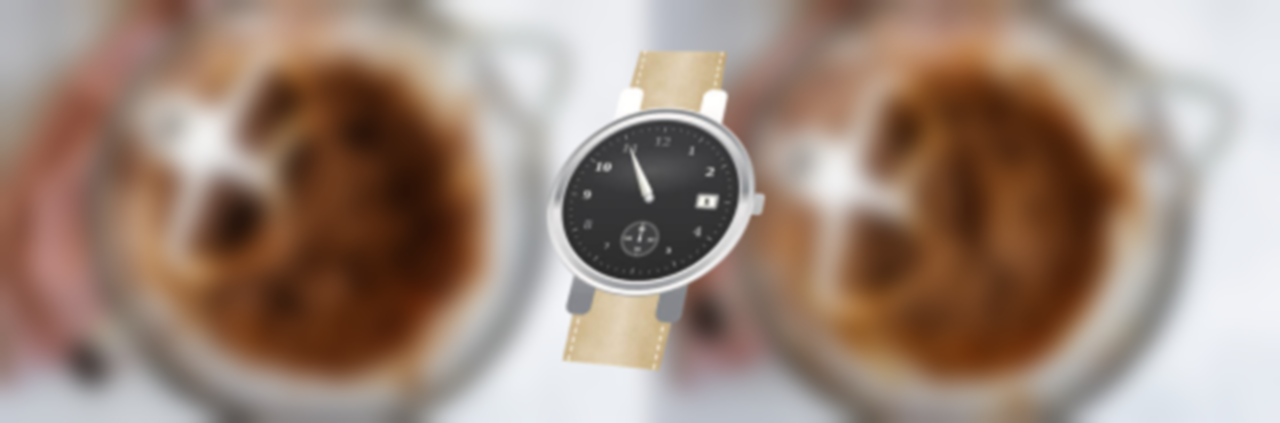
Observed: h=10 m=55
